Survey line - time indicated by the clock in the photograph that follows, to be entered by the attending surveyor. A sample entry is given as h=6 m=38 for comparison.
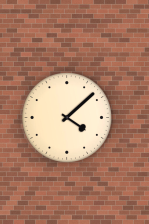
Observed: h=4 m=8
